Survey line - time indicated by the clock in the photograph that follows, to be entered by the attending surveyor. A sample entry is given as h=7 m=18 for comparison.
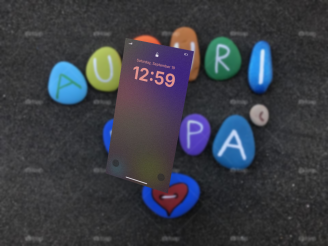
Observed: h=12 m=59
